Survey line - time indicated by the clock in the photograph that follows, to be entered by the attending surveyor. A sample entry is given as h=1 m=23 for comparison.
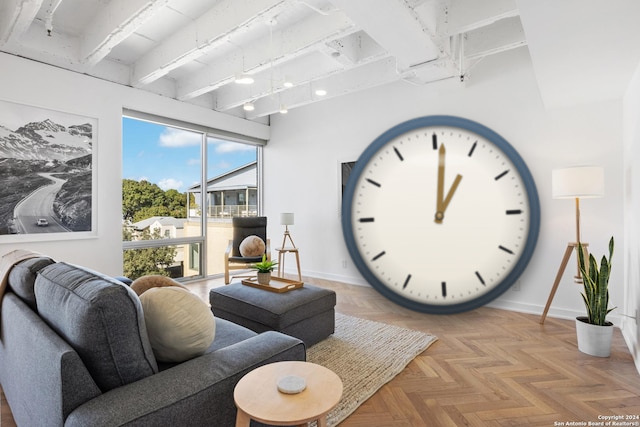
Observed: h=1 m=1
